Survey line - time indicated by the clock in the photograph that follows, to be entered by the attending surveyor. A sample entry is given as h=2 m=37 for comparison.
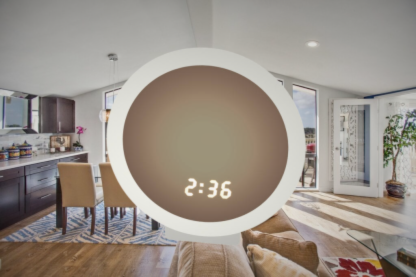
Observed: h=2 m=36
